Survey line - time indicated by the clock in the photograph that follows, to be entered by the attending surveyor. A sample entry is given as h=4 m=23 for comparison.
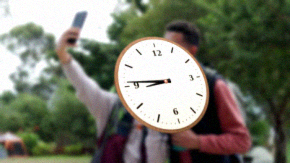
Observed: h=8 m=46
